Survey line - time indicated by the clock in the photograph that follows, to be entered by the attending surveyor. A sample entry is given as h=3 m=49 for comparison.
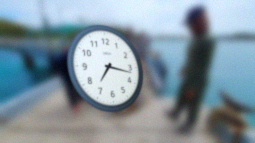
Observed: h=7 m=17
